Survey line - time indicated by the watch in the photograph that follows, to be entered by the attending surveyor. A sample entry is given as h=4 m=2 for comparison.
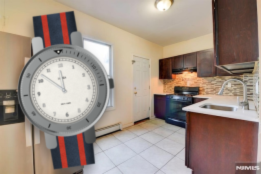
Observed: h=11 m=52
